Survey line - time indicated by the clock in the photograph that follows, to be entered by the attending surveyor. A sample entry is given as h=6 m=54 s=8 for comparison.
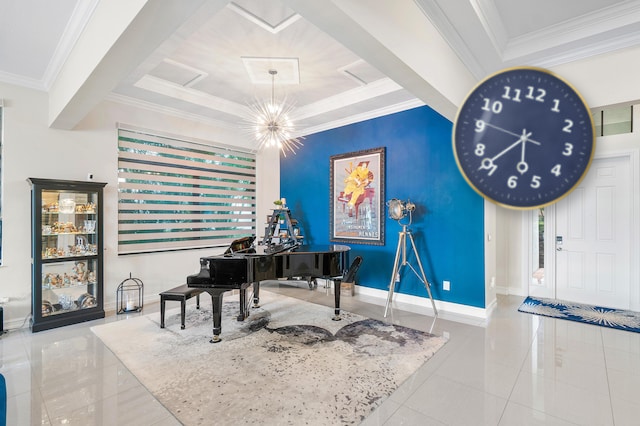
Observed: h=5 m=36 s=46
